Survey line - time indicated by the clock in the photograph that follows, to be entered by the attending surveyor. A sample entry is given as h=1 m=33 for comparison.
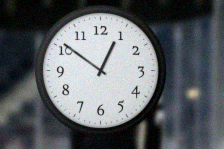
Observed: h=12 m=51
